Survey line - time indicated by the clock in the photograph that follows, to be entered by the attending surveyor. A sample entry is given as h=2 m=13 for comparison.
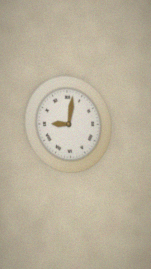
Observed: h=9 m=2
